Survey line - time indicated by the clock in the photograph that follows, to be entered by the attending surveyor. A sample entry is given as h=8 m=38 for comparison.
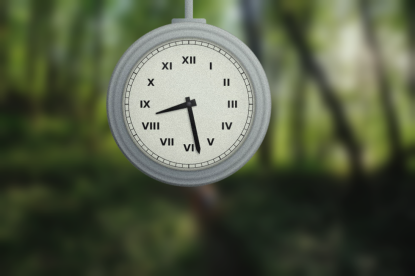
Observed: h=8 m=28
